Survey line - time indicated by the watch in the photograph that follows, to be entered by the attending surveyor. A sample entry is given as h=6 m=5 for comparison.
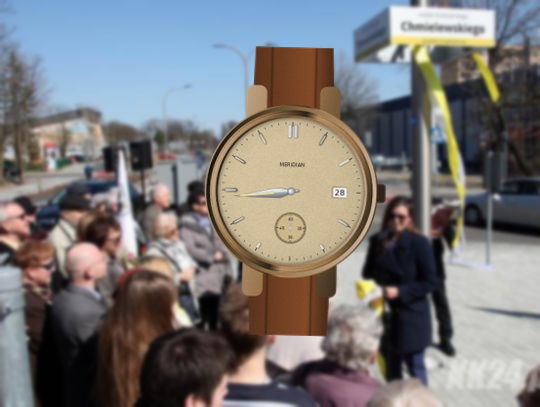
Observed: h=8 m=44
